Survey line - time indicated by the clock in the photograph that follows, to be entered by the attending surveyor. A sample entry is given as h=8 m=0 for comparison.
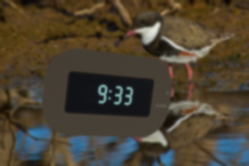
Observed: h=9 m=33
